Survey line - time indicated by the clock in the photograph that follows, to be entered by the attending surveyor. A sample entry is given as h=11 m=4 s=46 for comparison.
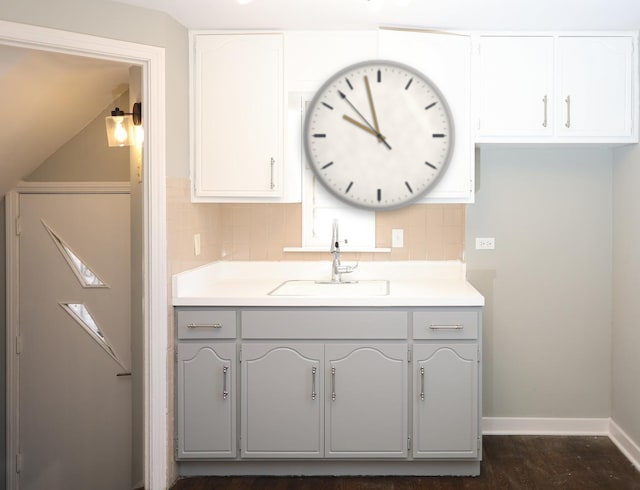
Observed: h=9 m=57 s=53
